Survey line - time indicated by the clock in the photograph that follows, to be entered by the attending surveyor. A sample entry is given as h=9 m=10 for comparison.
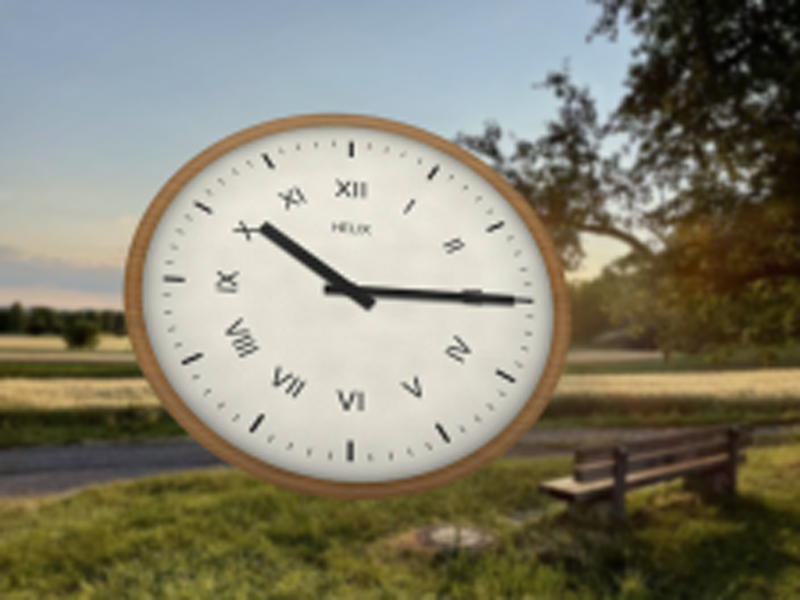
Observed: h=10 m=15
